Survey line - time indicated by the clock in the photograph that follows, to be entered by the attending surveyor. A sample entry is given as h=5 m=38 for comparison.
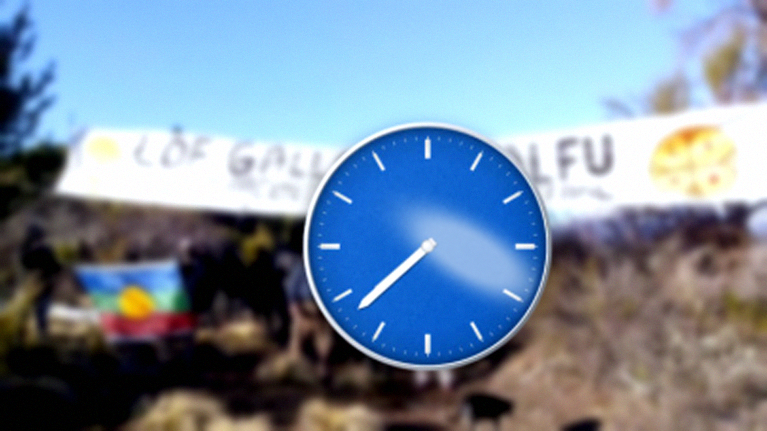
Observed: h=7 m=38
